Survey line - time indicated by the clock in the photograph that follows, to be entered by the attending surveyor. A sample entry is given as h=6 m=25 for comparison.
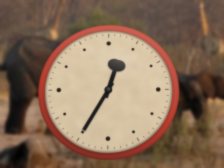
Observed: h=12 m=35
